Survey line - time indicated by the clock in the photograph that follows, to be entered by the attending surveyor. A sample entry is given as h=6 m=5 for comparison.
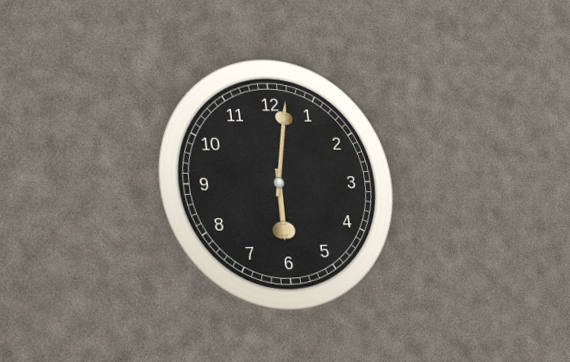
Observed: h=6 m=2
